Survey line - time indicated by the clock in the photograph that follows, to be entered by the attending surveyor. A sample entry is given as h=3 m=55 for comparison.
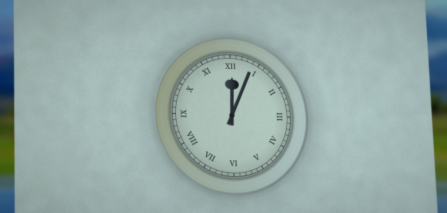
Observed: h=12 m=4
